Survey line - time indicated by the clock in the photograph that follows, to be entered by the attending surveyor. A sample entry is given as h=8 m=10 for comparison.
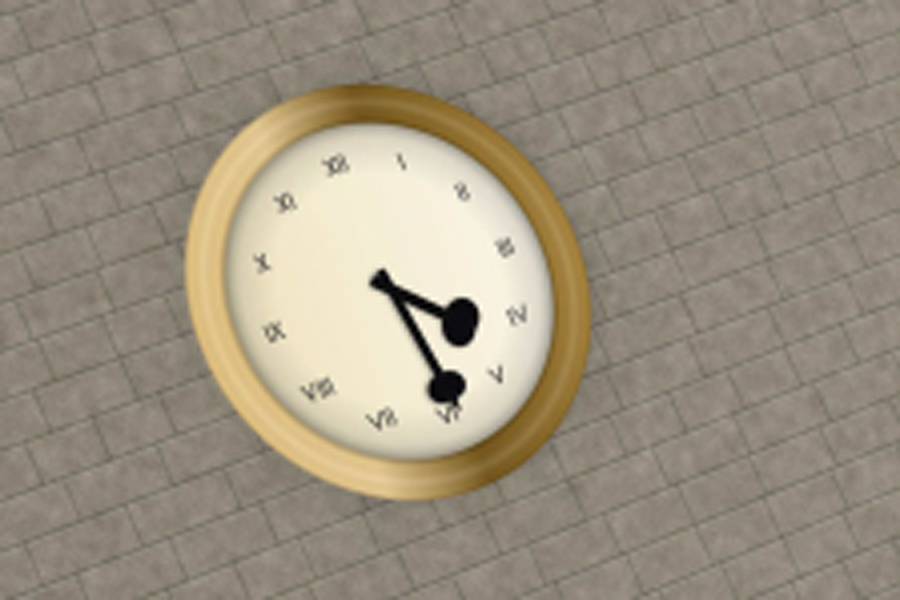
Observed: h=4 m=29
